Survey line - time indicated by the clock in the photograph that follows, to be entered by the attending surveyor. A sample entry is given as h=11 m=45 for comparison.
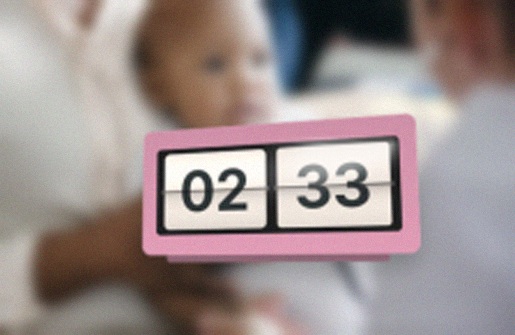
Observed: h=2 m=33
